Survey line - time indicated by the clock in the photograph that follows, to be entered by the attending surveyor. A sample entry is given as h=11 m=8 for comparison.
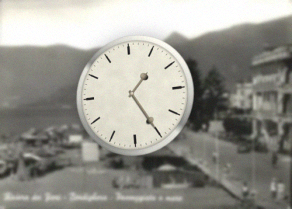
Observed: h=1 m=25
